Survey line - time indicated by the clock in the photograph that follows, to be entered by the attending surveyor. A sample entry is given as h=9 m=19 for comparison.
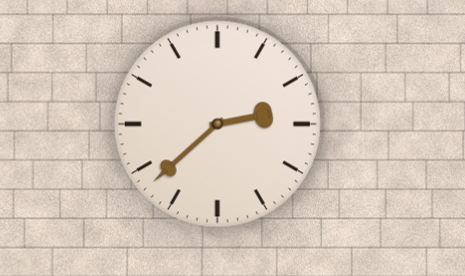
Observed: h=2 m=38
